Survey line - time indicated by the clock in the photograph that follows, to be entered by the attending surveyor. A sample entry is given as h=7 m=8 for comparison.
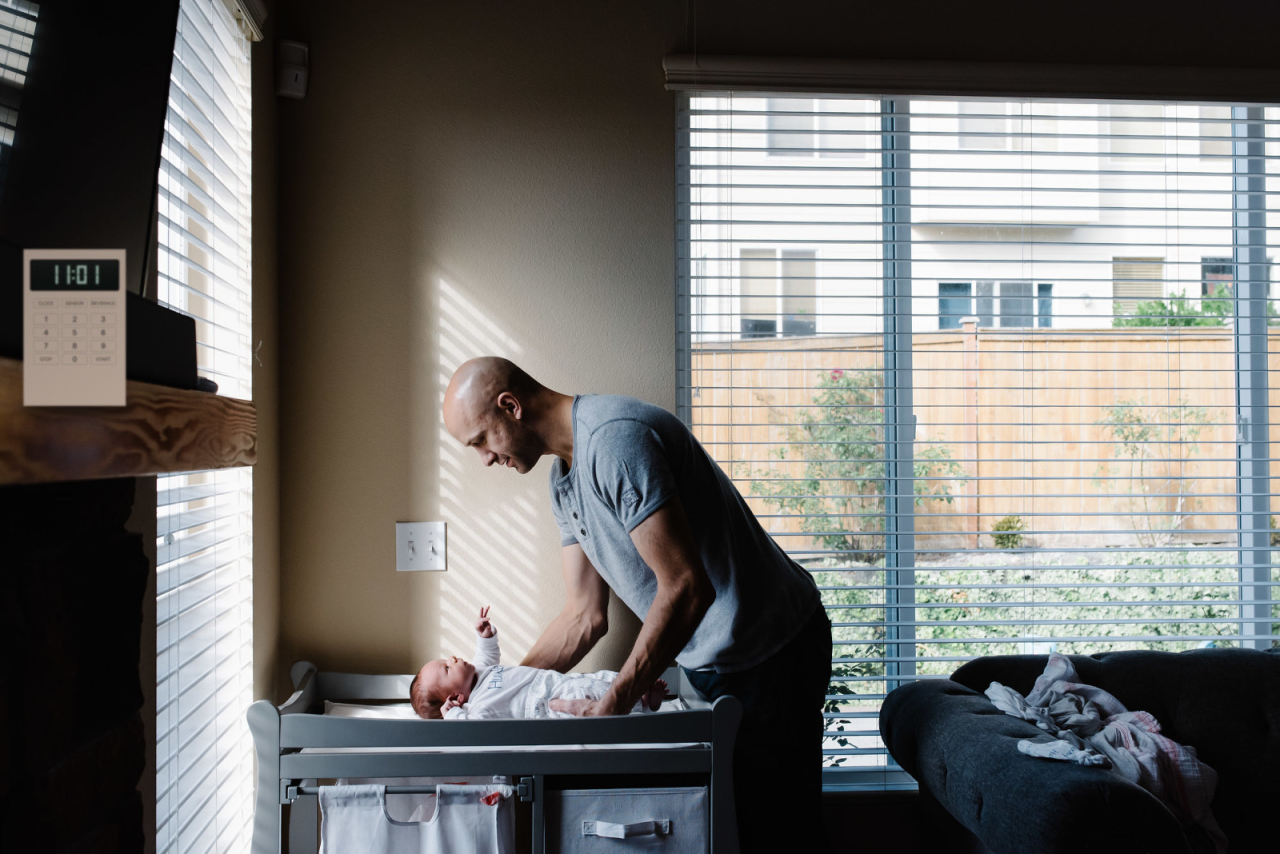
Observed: h=11 m=1
